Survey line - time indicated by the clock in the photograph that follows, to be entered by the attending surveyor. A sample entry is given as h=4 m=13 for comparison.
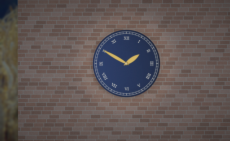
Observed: h=1 m=50
